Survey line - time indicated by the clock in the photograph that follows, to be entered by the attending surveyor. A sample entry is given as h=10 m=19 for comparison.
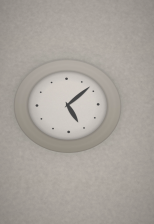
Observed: h=5 m=8
